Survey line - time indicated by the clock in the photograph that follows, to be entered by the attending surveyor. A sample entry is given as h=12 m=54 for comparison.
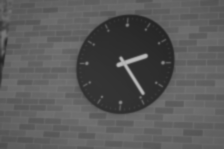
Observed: h=2 m=24
